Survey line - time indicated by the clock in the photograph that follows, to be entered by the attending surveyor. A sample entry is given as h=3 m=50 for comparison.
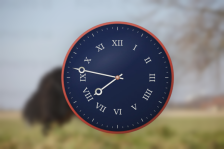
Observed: h=7 m=47
